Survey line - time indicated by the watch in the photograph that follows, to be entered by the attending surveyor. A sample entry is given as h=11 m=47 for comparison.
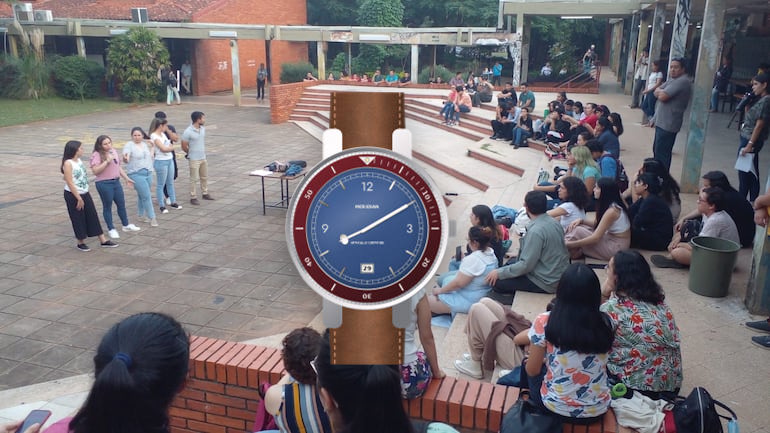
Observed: h=8 m=10
